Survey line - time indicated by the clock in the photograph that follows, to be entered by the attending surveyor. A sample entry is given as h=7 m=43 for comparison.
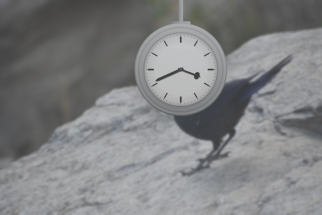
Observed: h=3 m=41
